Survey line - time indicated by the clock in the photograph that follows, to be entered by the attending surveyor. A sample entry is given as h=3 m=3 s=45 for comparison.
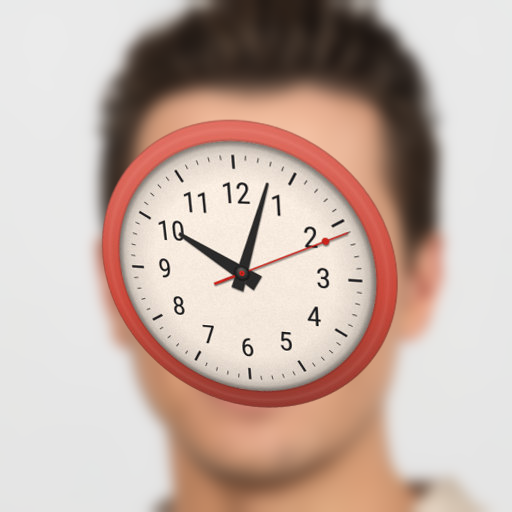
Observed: h=10 m=3 s=11
